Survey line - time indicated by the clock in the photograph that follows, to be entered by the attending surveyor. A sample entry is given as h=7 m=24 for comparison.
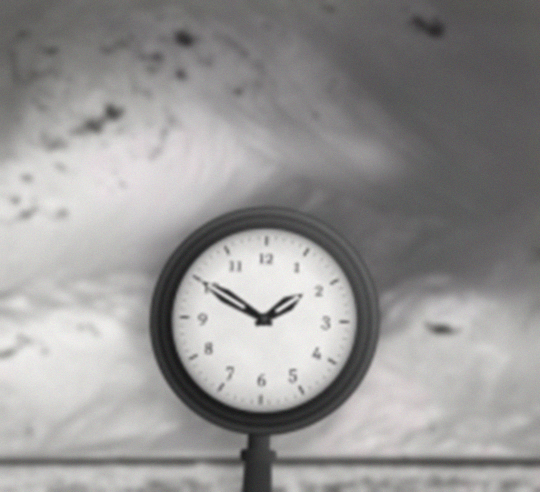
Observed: h=1 m=50
